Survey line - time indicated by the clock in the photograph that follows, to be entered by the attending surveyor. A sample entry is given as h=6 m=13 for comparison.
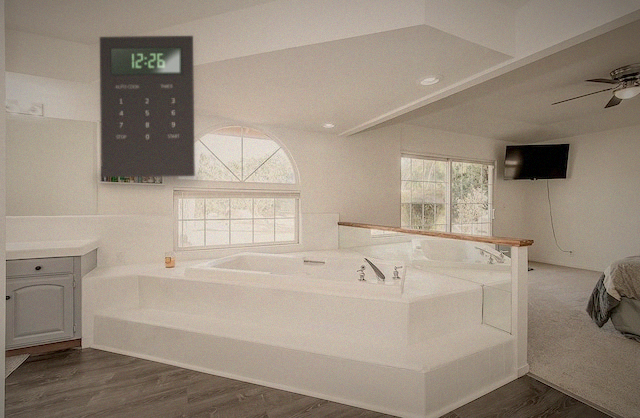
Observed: h=12 m=26
